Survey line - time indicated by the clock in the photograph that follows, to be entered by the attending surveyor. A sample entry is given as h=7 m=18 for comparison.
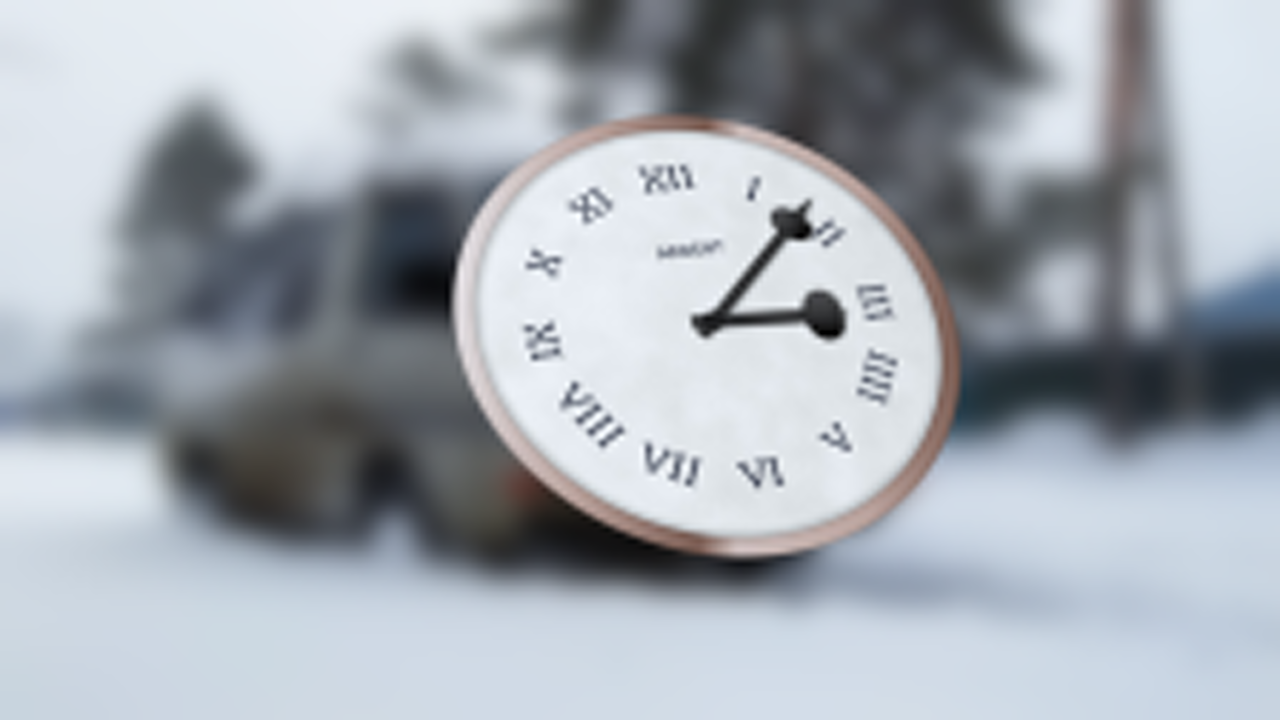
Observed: h=3 m=8
